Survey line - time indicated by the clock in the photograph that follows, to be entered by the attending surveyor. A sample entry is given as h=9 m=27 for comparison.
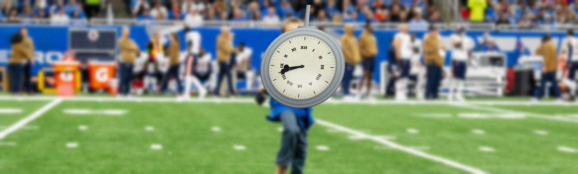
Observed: h=8 m=42
